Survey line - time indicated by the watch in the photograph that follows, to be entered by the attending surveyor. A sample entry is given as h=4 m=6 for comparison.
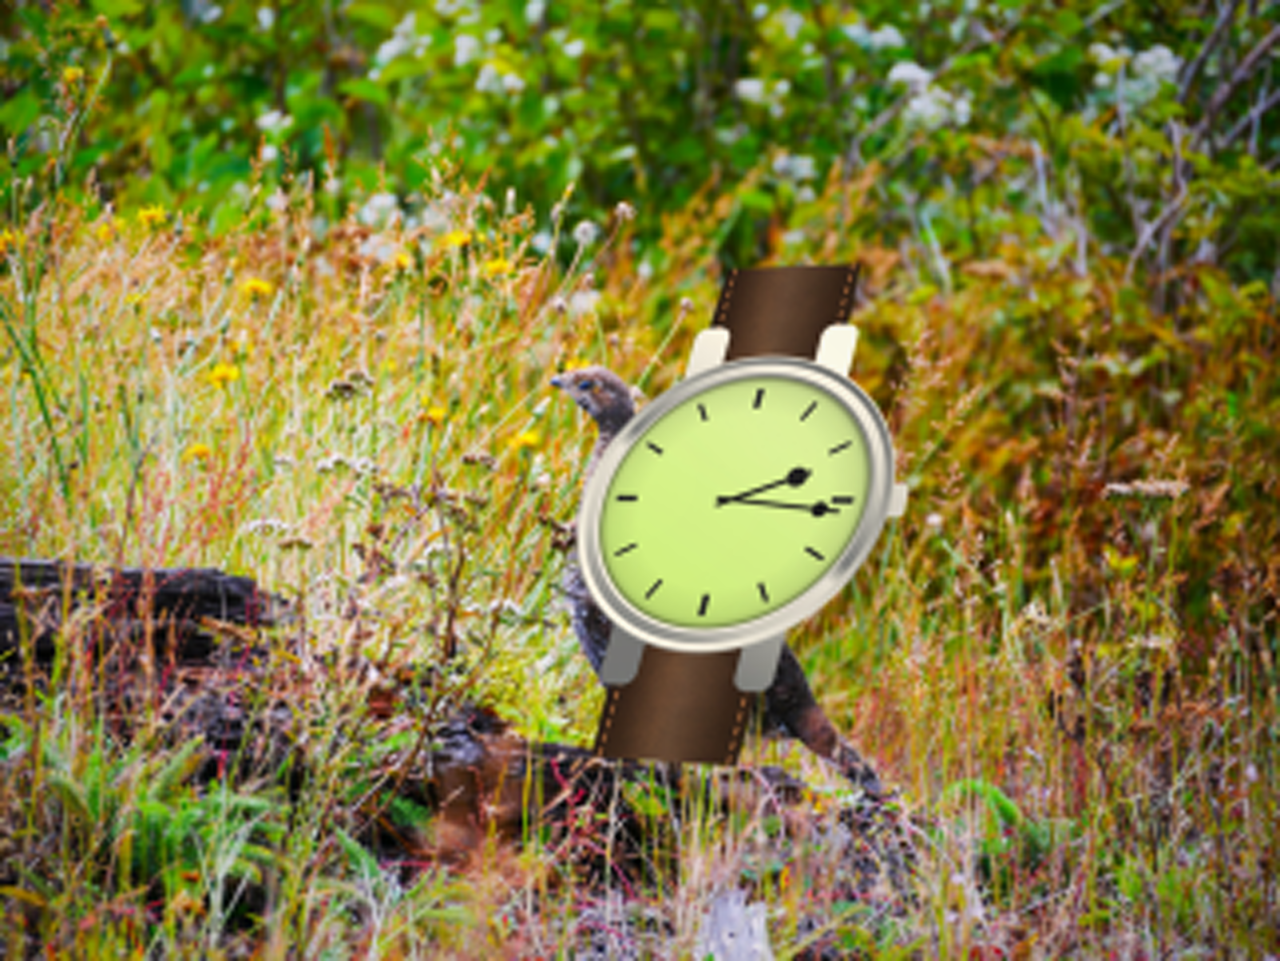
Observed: h=2 m=16
